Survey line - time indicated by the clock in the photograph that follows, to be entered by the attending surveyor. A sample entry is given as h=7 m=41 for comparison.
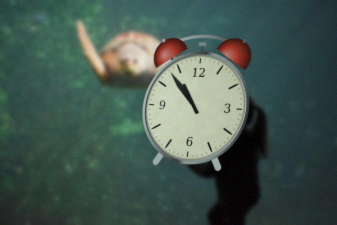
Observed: h=10 m=53
